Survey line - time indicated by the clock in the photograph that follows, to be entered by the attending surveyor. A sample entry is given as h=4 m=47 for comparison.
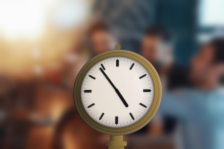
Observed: h=4 m=54
